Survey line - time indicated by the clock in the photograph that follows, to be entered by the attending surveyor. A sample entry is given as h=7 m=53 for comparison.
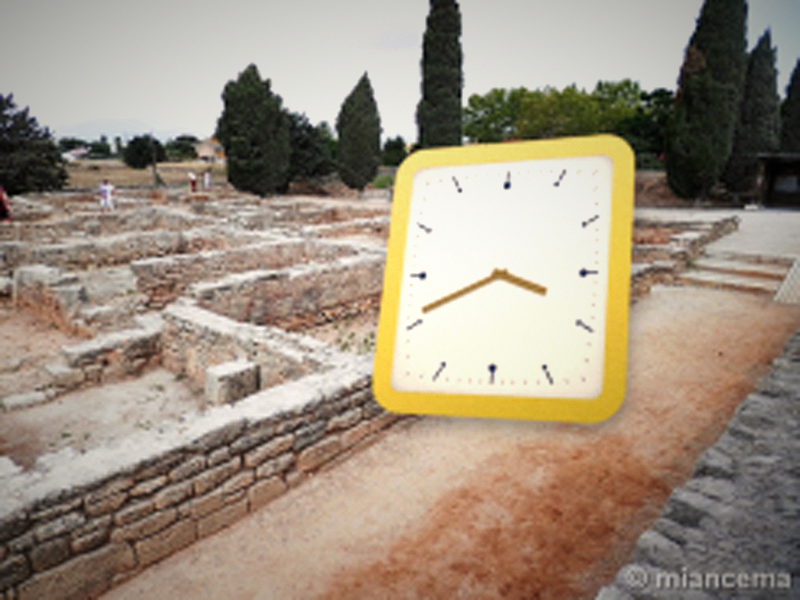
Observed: h=3 m=41
